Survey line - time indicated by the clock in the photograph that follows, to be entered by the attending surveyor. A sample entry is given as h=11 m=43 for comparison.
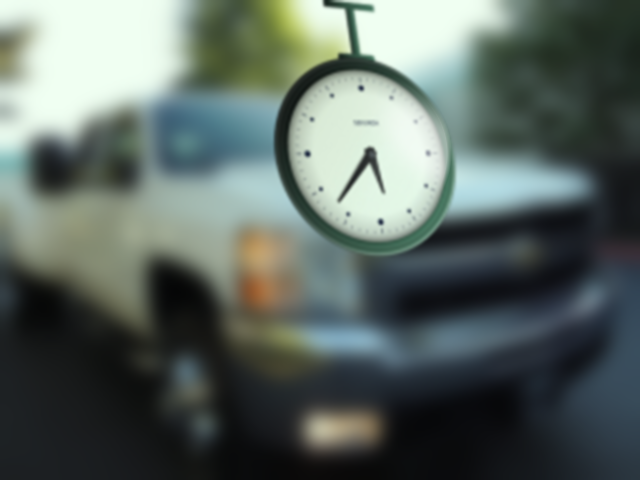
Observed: h=5 m=37
